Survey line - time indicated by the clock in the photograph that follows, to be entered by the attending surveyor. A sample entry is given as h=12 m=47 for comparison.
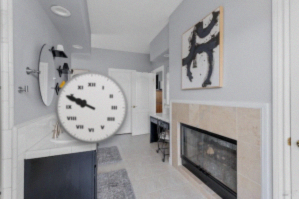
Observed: h=9 m=49
